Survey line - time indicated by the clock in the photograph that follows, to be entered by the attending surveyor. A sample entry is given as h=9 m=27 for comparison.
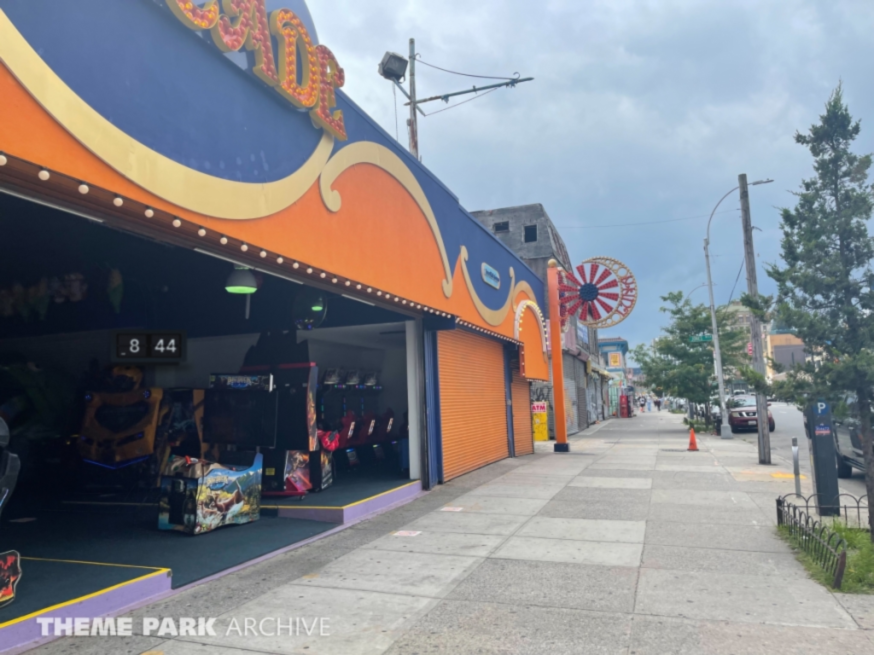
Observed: h=8 m=44
